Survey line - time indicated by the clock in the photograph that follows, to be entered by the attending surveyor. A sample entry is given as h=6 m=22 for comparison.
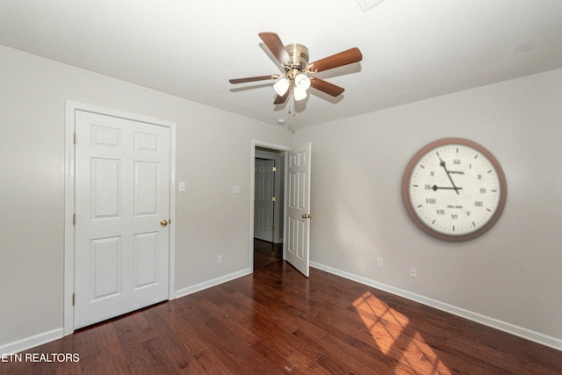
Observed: h=8 m=55
